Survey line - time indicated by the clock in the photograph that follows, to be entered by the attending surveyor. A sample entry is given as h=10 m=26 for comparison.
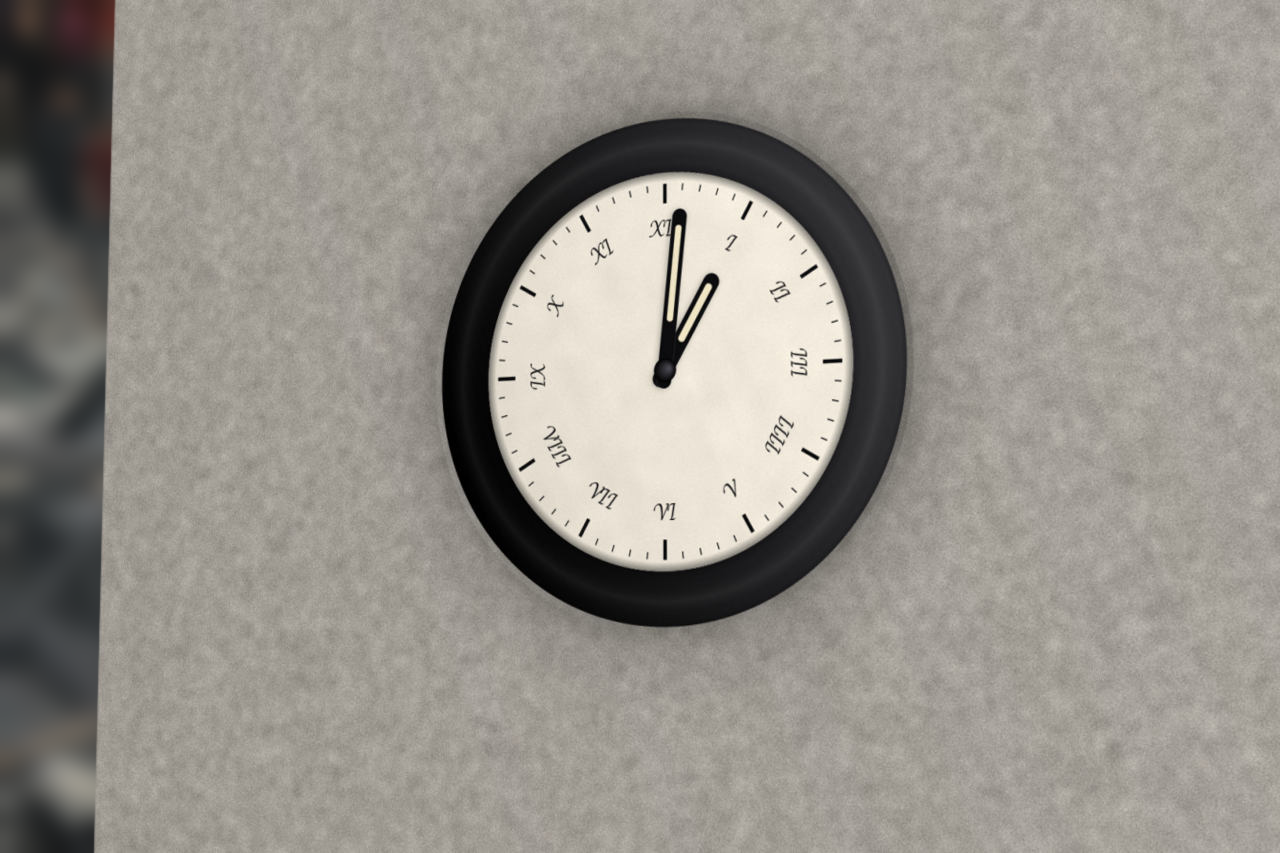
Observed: h=1 m=1
